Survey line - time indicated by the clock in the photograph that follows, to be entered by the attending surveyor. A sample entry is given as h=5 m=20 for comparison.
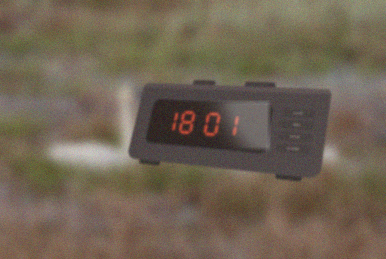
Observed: h=18 m=1
